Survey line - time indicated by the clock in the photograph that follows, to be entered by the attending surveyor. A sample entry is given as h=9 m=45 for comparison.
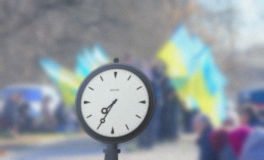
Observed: h=7 m=35
